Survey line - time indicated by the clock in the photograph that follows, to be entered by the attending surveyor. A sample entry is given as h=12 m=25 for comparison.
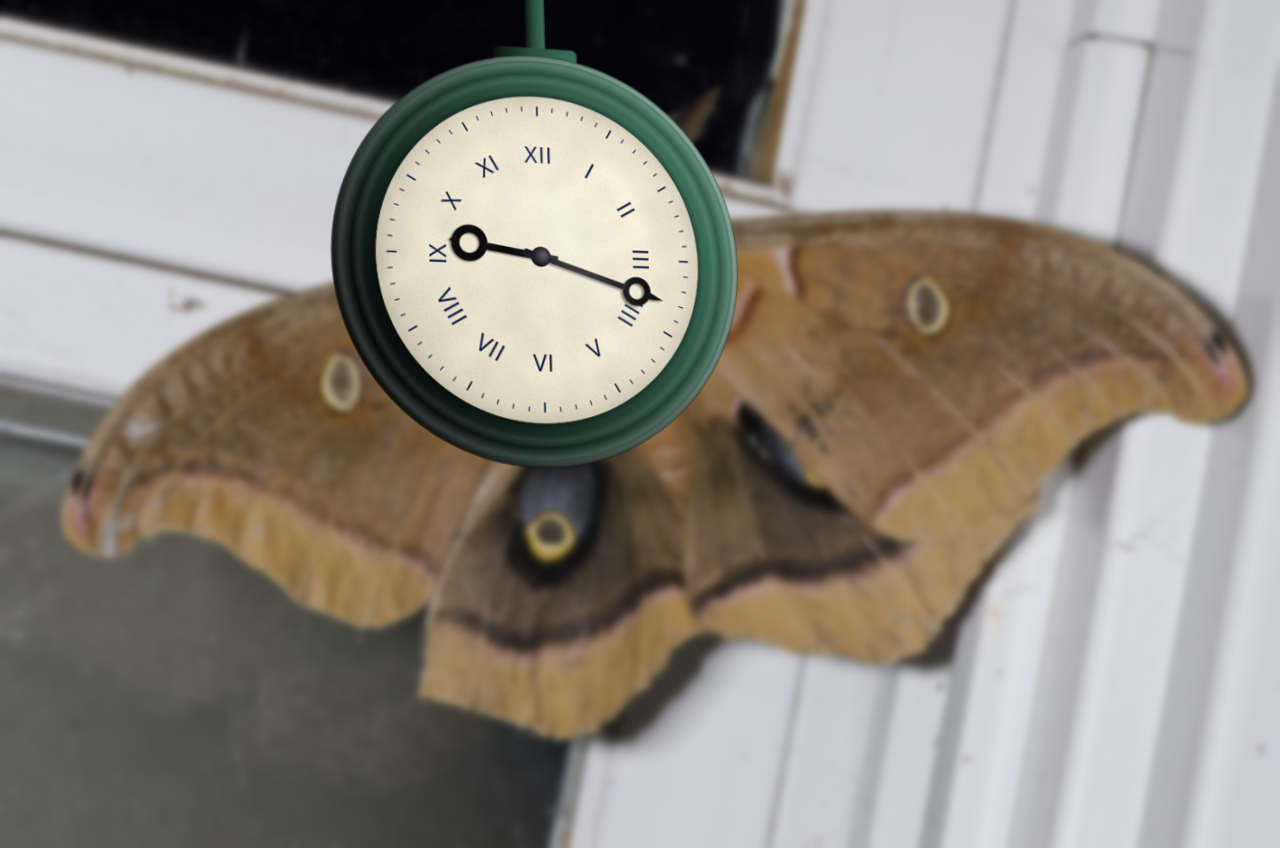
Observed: h=9 m=18
